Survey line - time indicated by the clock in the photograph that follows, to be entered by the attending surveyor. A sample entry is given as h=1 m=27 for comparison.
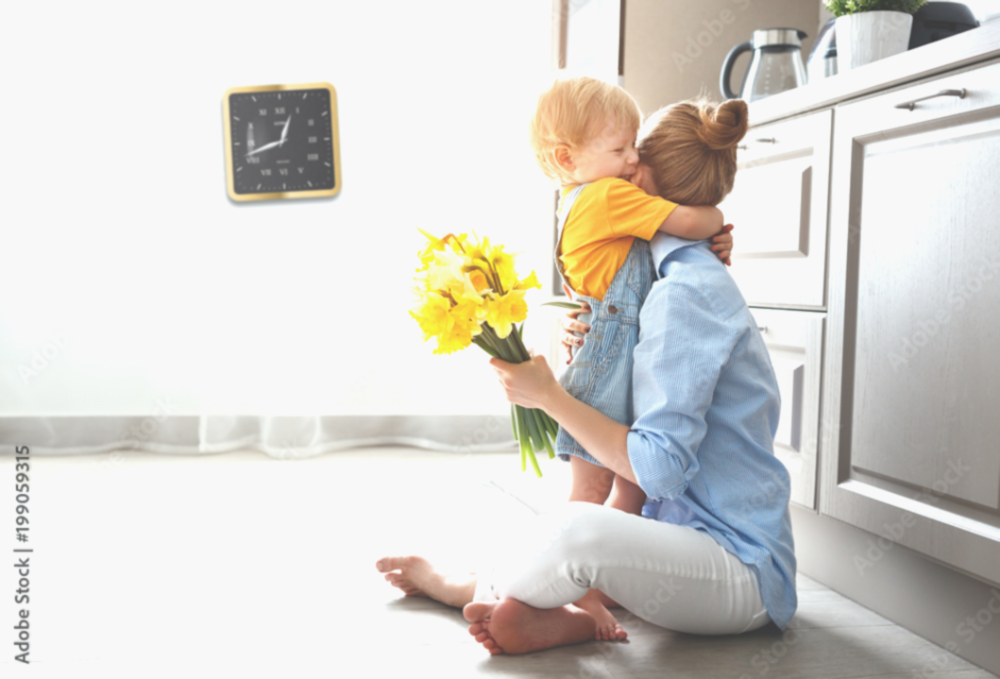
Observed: h=12 m=42
